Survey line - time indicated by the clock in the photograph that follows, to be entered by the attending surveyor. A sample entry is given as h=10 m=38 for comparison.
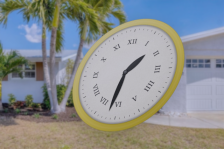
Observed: h=1 m=32
